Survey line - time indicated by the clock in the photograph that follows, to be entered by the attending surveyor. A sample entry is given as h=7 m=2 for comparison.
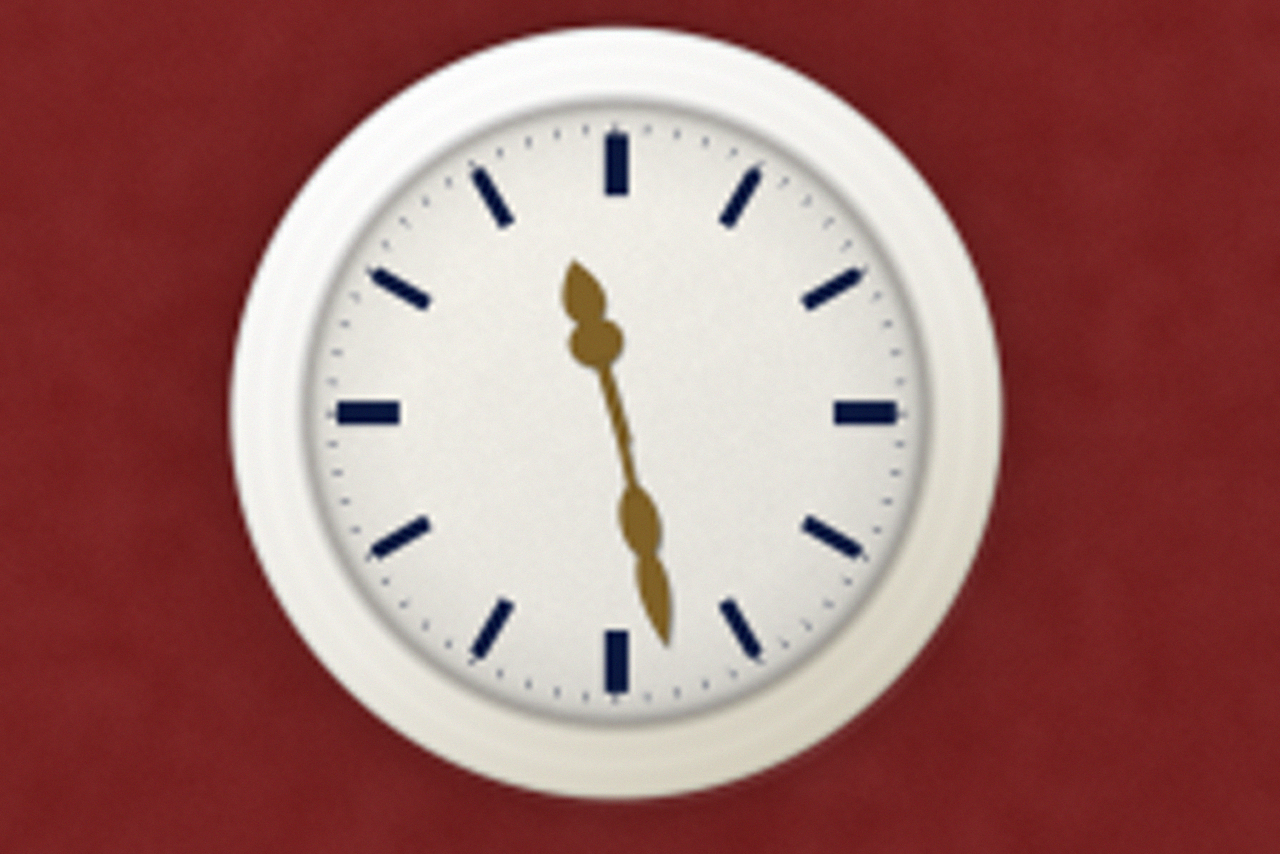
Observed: h=11 m=28
